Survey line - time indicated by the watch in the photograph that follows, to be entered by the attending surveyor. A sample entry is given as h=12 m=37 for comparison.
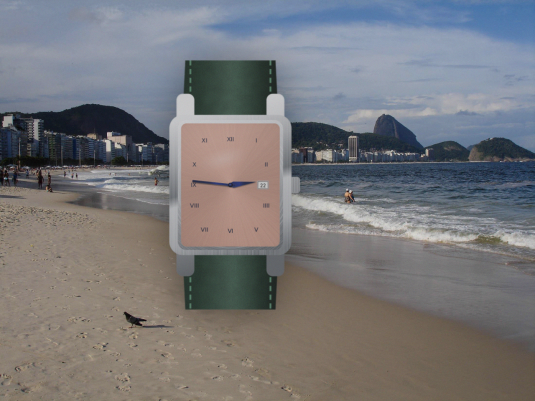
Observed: h=2 m=46
